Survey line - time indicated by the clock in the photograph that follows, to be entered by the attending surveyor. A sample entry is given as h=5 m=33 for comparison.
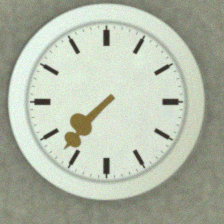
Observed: h=7 m=37
